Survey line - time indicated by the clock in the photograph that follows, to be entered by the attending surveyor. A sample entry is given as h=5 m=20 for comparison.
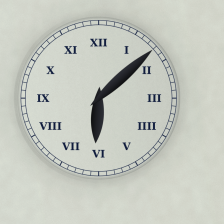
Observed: h=6 m=8
